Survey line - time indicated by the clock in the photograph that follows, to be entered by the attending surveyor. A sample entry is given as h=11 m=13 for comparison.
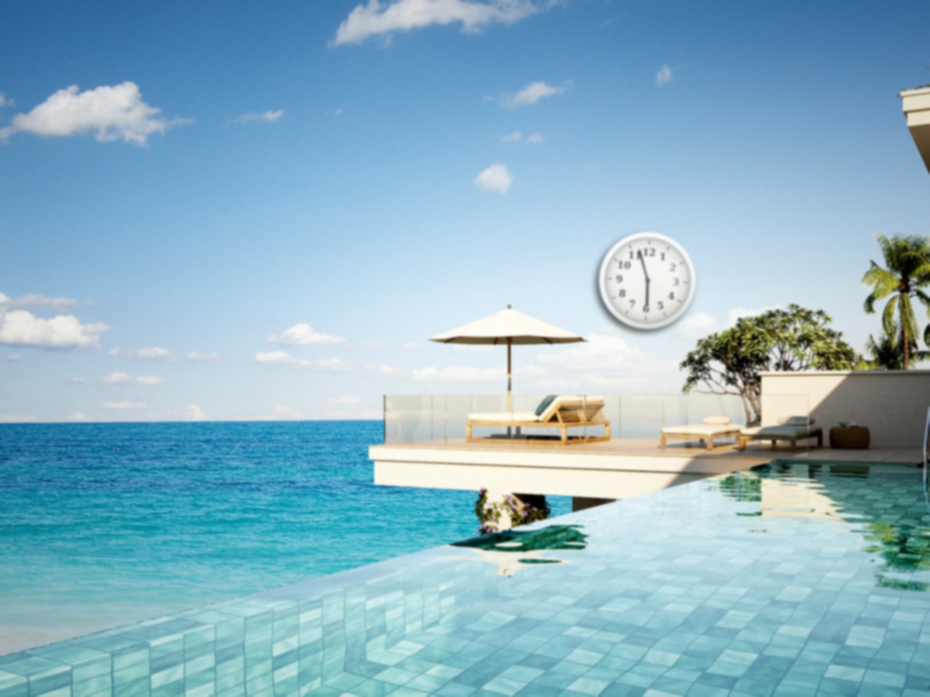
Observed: h=5 m=57
